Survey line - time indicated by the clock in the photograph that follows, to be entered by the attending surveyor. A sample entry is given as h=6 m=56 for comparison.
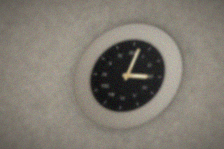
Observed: h=3 m=2
